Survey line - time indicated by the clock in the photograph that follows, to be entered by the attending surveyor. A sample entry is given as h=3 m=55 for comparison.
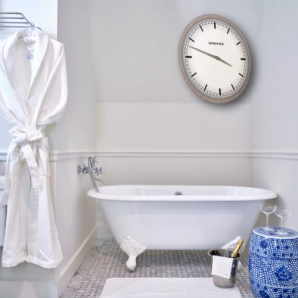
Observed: h=3 m=48
